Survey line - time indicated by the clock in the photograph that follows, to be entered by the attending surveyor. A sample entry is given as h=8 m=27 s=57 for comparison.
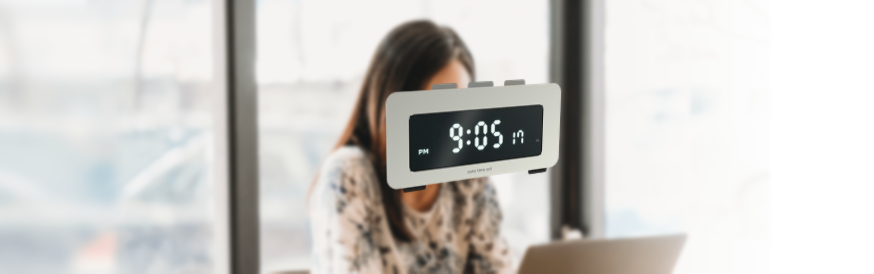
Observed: h=9 m=5 s=17
